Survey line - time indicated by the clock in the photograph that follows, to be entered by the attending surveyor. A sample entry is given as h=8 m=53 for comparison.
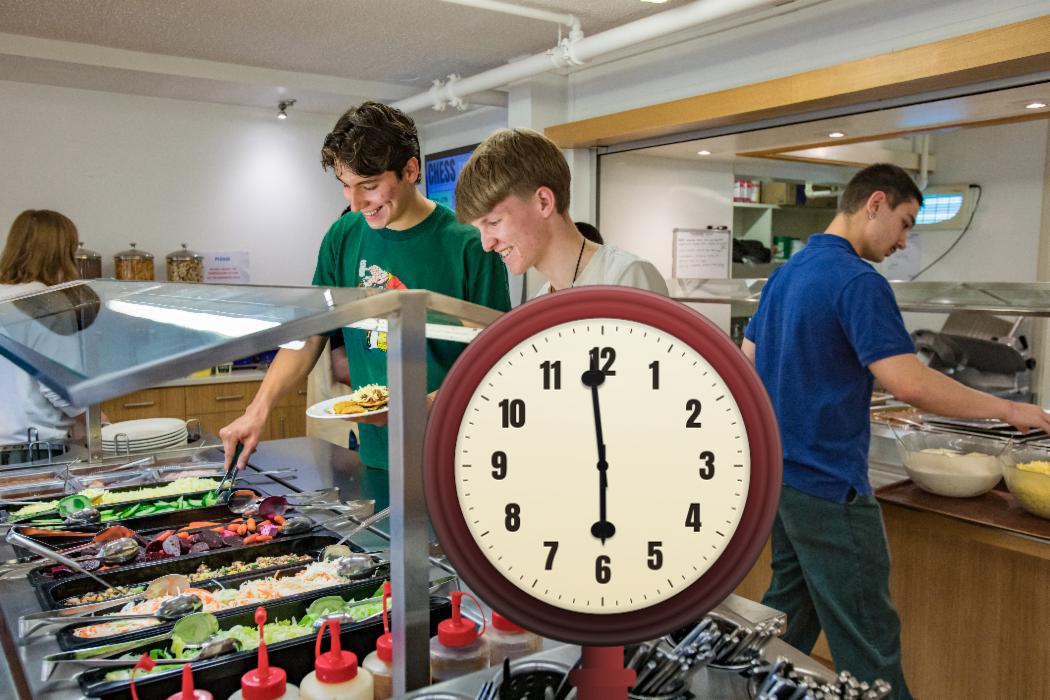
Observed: h=5 m=59
